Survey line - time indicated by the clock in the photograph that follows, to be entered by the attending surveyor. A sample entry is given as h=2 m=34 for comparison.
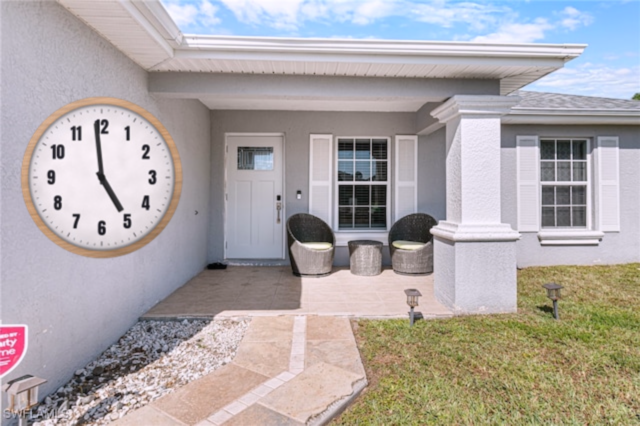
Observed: h=4 m=59
